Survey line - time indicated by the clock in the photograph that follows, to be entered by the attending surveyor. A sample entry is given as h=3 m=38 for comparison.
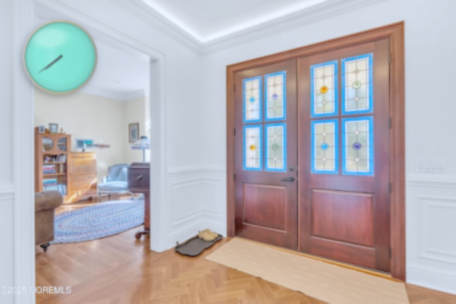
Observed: h=7 m=39
